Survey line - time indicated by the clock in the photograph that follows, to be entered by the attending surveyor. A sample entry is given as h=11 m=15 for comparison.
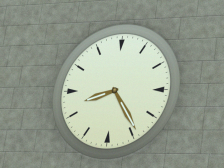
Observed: h=8 m=24
